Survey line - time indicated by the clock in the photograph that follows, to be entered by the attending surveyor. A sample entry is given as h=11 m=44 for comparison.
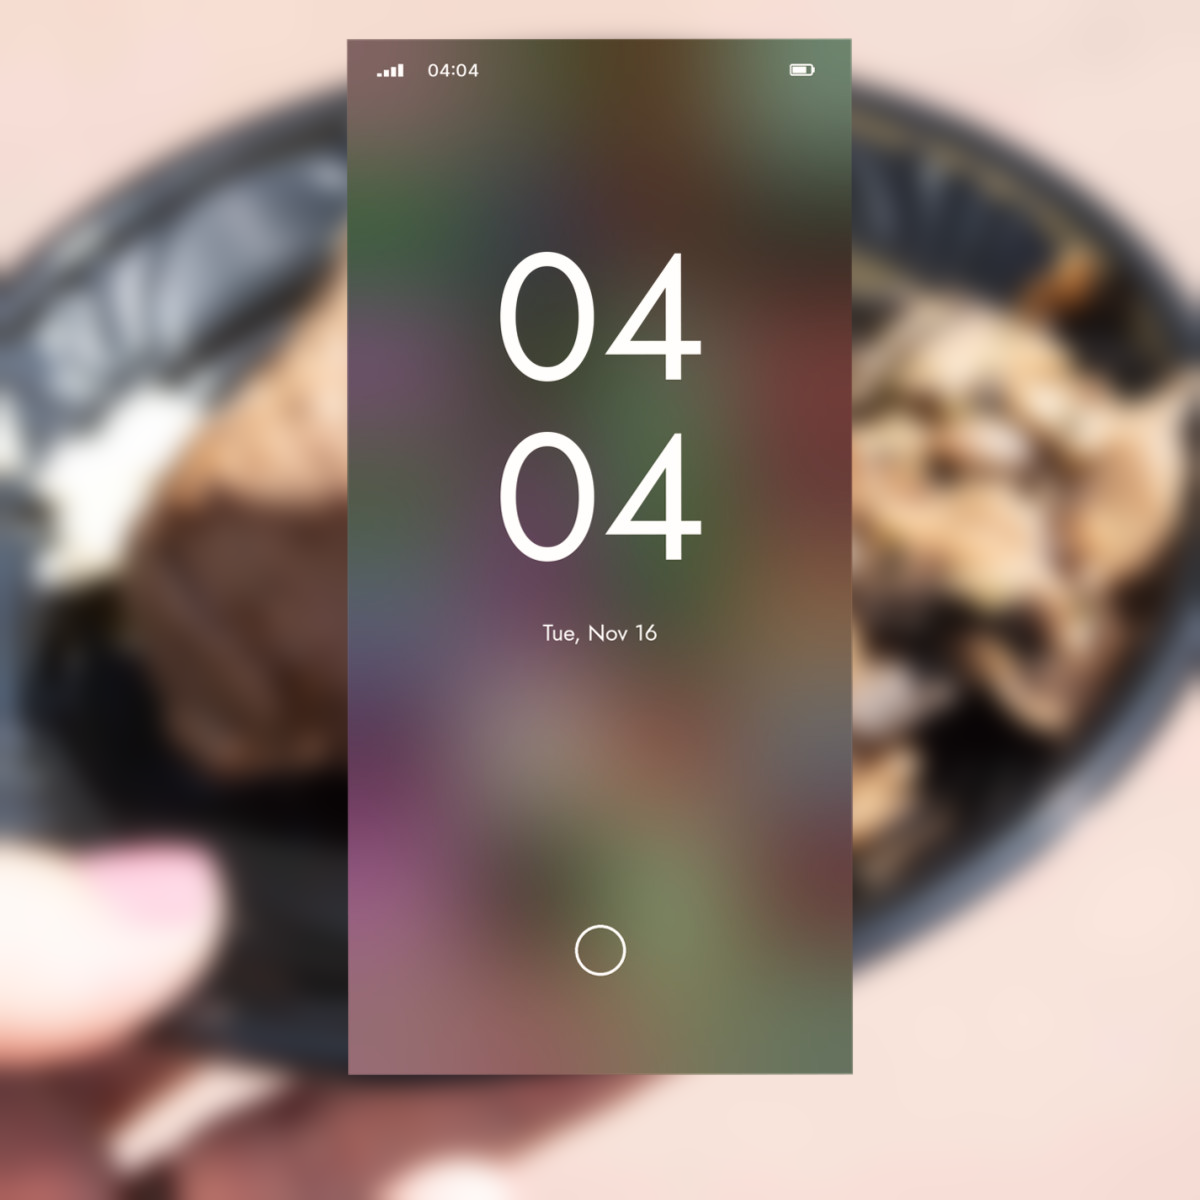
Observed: h=4 m=4
